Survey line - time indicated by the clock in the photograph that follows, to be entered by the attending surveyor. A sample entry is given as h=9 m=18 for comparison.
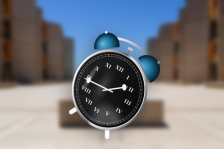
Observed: h=1 m=44
